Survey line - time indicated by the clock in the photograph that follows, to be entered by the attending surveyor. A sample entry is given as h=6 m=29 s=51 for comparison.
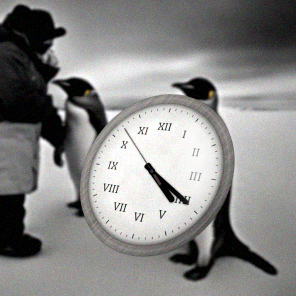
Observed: h=4 m=19 s=52
